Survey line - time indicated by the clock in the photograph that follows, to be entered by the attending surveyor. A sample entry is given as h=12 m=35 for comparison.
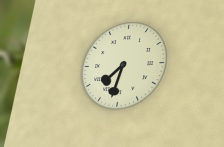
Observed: h=7 m=32
